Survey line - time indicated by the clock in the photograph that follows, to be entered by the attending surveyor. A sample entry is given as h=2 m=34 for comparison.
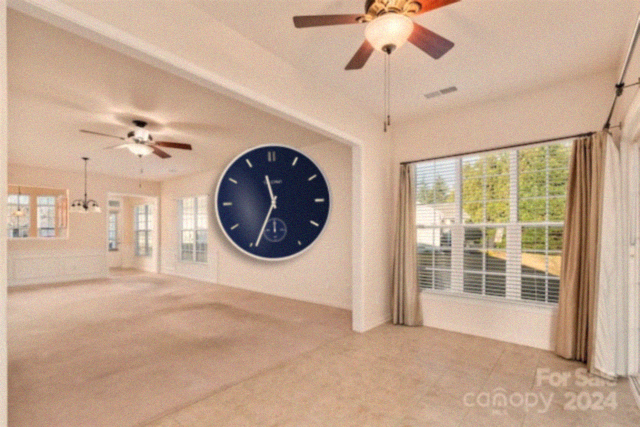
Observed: h=11 m=34
